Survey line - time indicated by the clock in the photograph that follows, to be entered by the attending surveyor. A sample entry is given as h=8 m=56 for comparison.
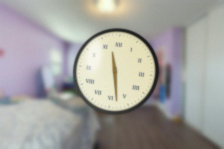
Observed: h=11 m=28
